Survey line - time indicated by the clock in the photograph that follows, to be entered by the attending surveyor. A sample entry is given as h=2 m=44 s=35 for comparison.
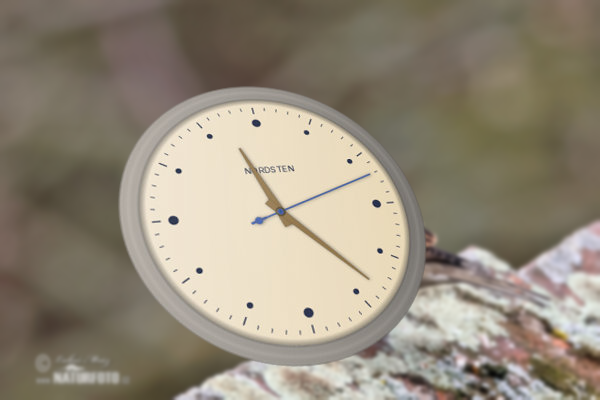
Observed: h=11 m=23 s=12
